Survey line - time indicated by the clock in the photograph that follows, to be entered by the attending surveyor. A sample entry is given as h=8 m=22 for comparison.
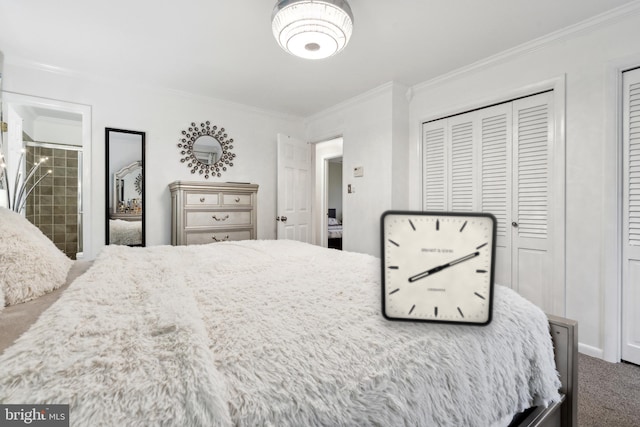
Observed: h=8 m=11
